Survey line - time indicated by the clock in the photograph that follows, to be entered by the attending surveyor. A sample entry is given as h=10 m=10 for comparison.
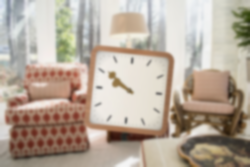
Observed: h=9 m=51
